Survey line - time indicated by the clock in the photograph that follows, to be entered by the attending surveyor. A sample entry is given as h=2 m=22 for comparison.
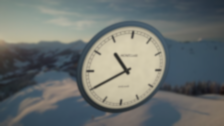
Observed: h=10 m=40
